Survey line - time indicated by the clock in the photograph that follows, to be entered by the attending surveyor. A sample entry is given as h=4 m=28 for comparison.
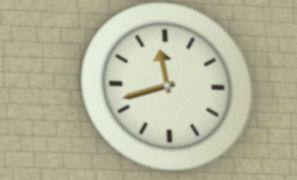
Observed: h=11 m=42
